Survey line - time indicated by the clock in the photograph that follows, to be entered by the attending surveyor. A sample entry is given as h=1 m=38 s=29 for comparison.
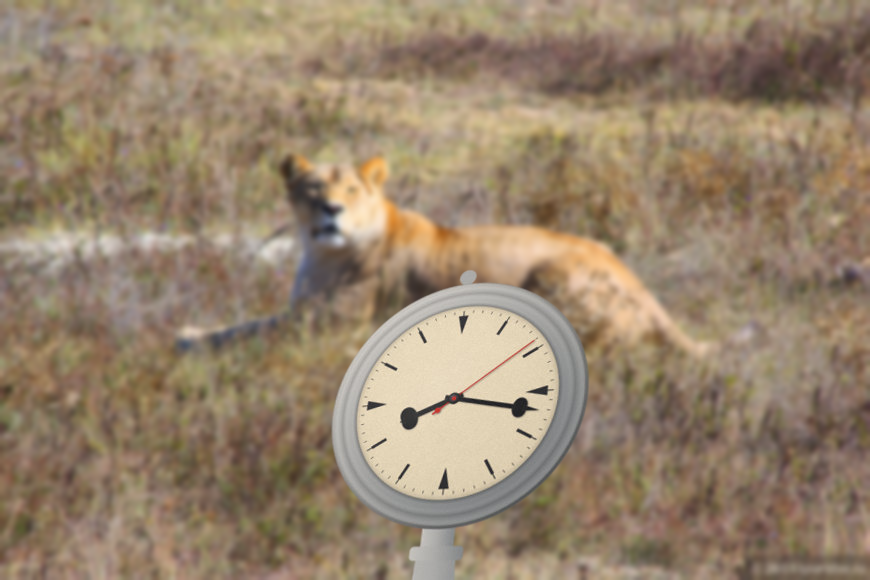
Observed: h=8 m=17 s=9
